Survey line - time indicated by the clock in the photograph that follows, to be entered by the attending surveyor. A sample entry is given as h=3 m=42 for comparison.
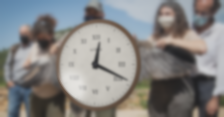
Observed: h=12 m=19
